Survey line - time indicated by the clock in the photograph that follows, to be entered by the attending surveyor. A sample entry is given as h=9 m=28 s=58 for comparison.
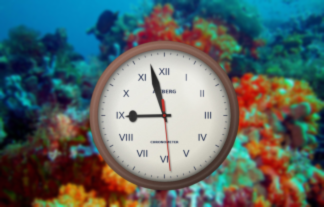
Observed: h=8 m=57 s=29
